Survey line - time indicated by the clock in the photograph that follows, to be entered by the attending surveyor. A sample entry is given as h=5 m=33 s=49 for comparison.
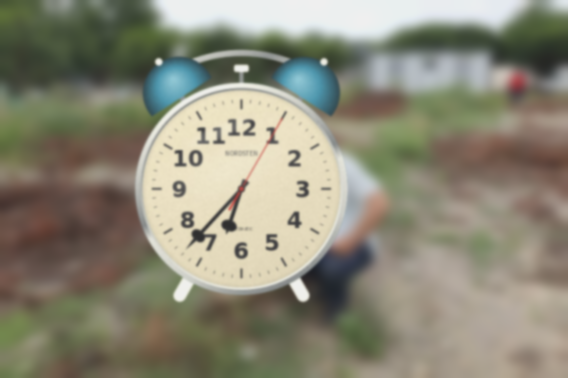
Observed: h=6 m=37 s=5
